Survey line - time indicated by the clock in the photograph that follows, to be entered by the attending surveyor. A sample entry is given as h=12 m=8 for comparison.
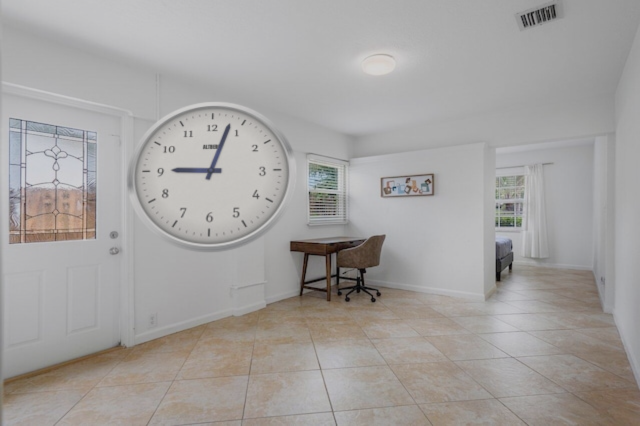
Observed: h=9 m=3
